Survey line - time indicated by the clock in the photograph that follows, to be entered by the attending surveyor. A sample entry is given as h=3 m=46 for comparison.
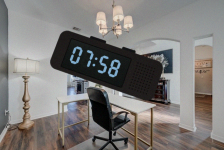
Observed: h=7 m=58
